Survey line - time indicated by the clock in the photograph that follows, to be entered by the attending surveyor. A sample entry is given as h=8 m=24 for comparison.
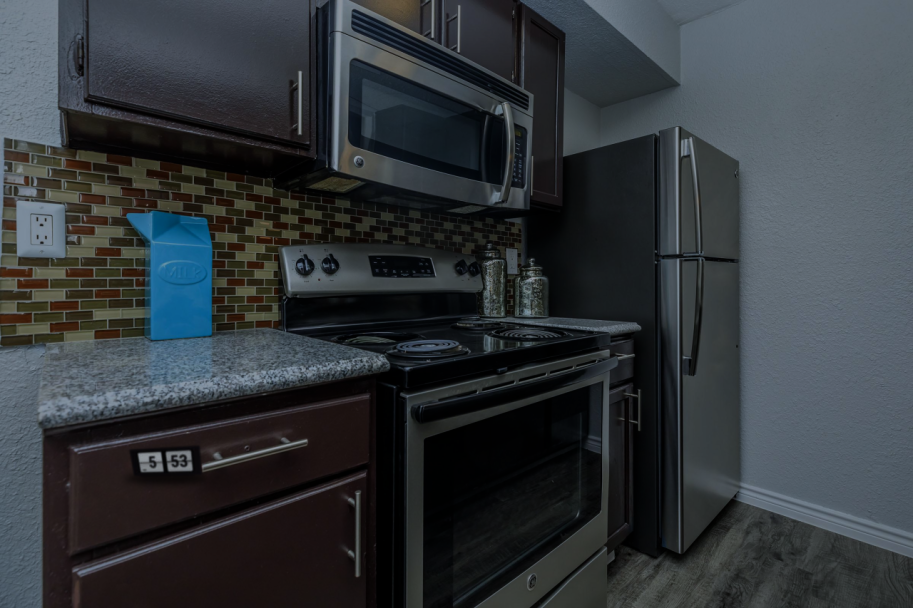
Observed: h=5 m=53
